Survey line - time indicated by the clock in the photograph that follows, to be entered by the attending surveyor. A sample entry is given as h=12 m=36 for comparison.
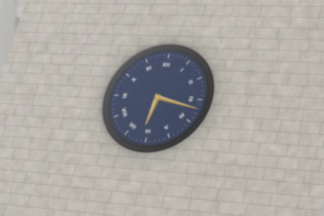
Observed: h=6 m=17
